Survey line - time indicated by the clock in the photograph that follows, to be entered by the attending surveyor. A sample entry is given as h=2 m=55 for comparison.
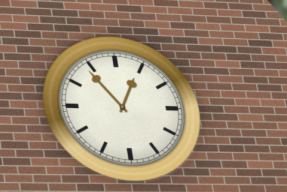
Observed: h=12 m=54
